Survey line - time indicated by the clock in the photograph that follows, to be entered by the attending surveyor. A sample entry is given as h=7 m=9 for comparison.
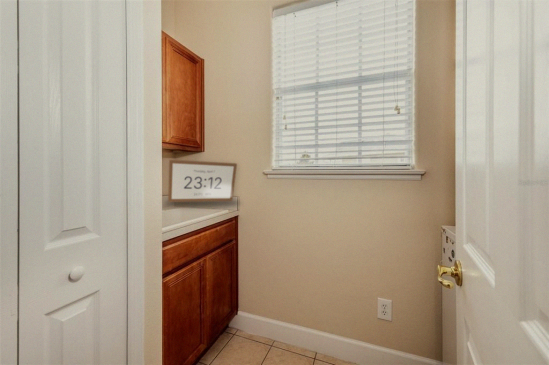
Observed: h=23 m=12
